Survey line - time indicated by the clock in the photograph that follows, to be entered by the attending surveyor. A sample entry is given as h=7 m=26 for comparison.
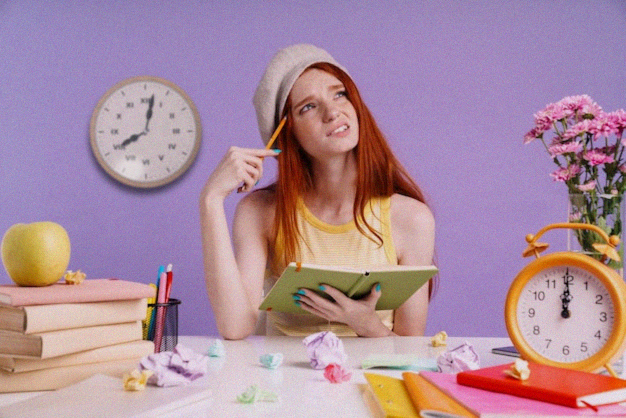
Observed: h=8 m=2
